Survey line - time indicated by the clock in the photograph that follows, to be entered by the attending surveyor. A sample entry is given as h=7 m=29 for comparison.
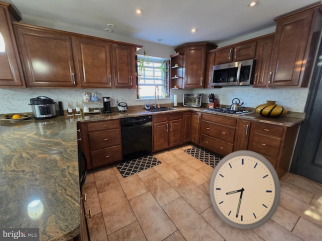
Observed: h=8 m=32
